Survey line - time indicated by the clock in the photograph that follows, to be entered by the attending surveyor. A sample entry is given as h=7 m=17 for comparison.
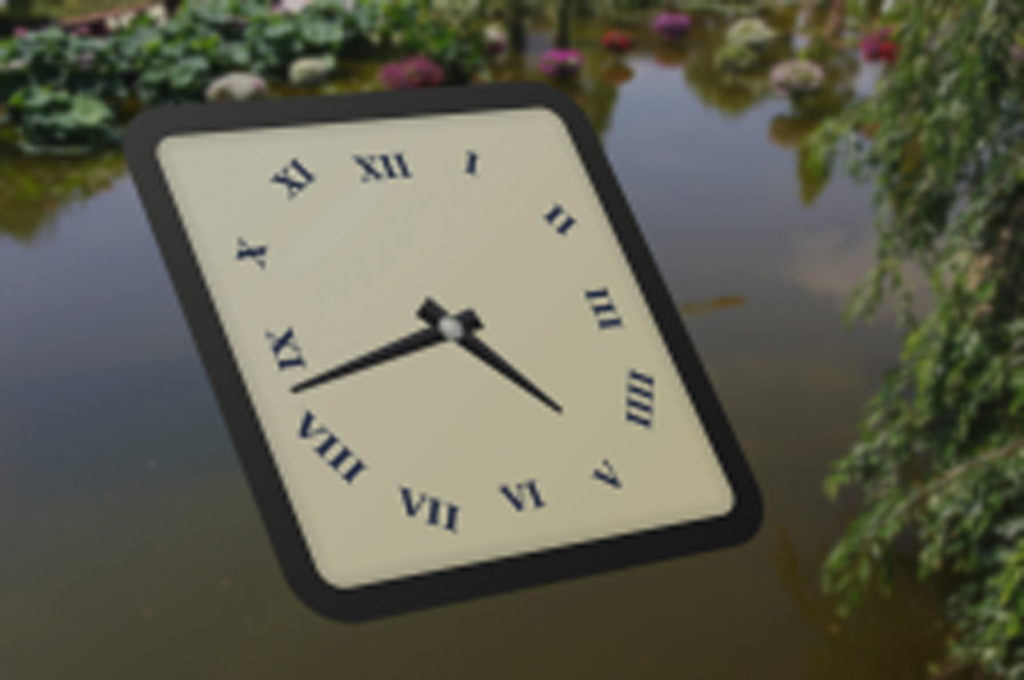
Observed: h=4 m=43
